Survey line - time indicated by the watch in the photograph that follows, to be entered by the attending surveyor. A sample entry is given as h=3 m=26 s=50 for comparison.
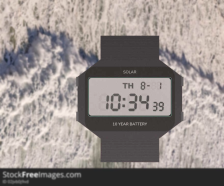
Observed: h=10 m=34 s=39
